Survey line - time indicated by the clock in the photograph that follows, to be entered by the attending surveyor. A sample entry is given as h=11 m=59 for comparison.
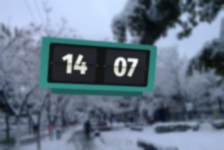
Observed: h=14 m=7
